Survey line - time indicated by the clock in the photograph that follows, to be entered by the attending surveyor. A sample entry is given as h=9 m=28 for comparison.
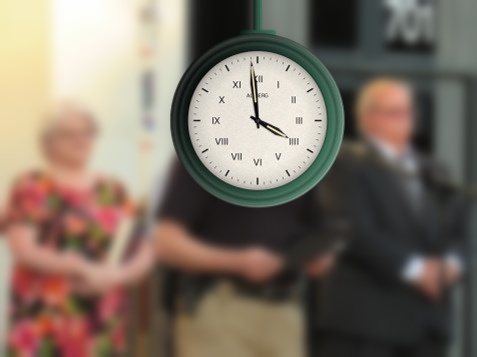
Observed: h=3 m=59
